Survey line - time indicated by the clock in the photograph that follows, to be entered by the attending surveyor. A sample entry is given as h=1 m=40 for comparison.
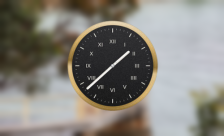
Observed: h=1 m=38
